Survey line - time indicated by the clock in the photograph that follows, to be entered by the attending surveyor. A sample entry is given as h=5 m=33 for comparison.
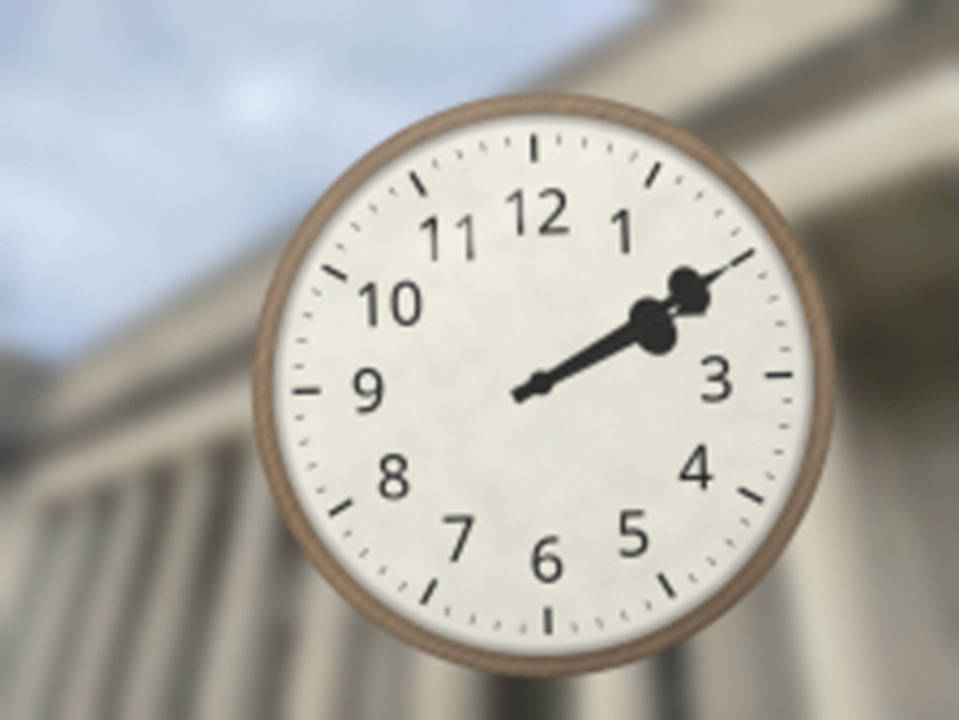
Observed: h=2 m=10
